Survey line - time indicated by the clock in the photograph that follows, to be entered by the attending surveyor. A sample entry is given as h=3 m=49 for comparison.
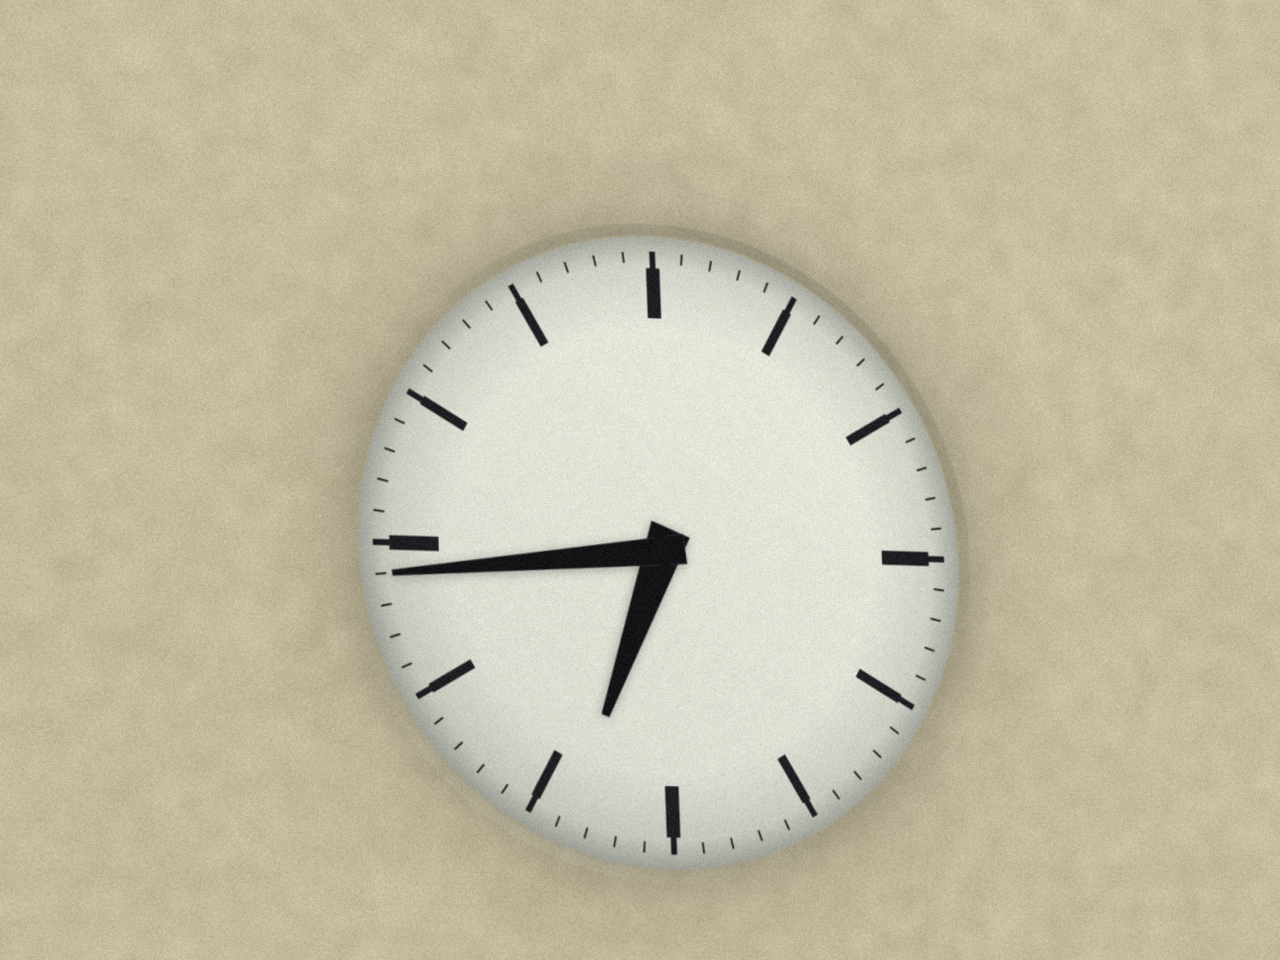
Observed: h=6 m=44
